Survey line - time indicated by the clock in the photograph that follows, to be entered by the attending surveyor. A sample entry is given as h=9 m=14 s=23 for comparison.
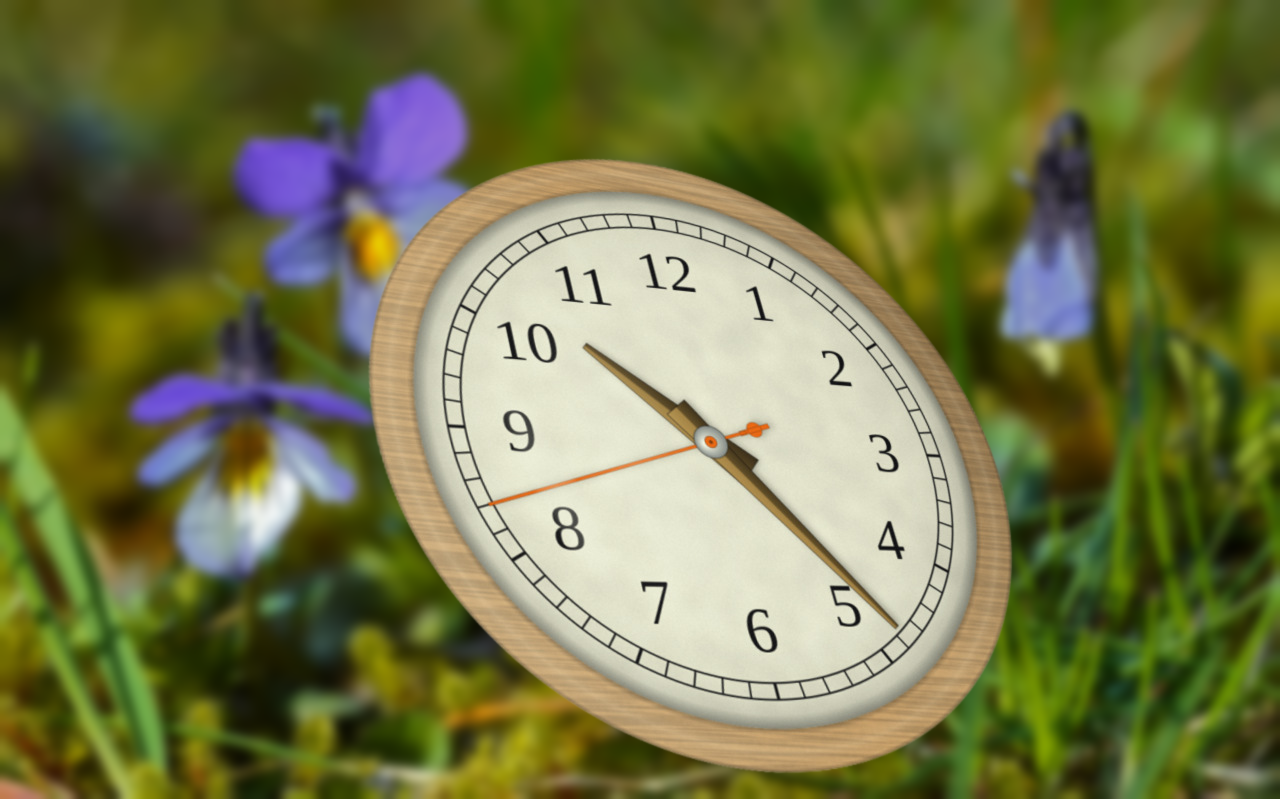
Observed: h=10 m=23 s=42
